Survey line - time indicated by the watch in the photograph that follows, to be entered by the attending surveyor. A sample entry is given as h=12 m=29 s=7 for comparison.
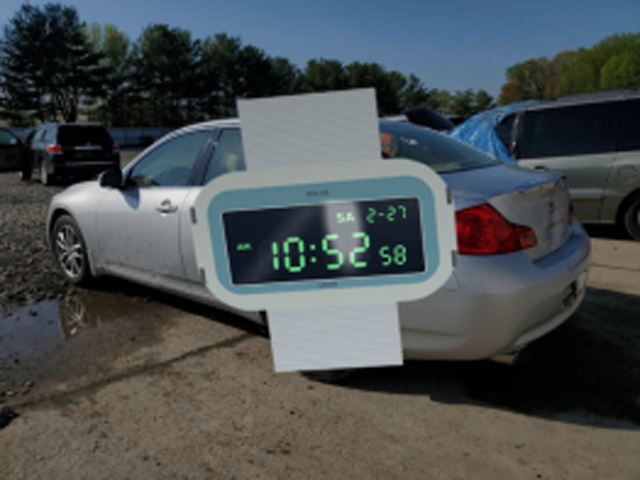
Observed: h=10 m=52 s=58
